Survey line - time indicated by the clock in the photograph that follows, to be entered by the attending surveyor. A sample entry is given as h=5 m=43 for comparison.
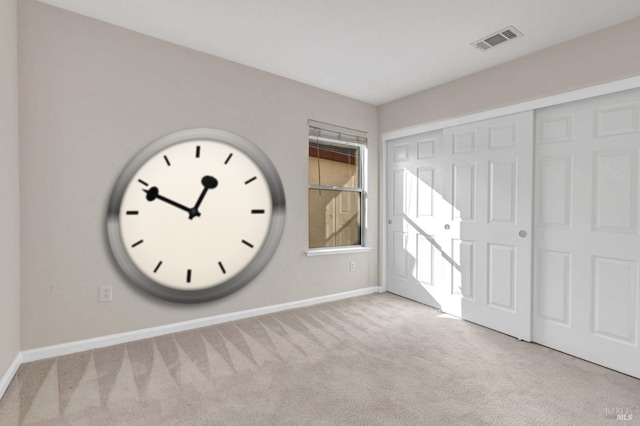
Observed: h=12 m=49
